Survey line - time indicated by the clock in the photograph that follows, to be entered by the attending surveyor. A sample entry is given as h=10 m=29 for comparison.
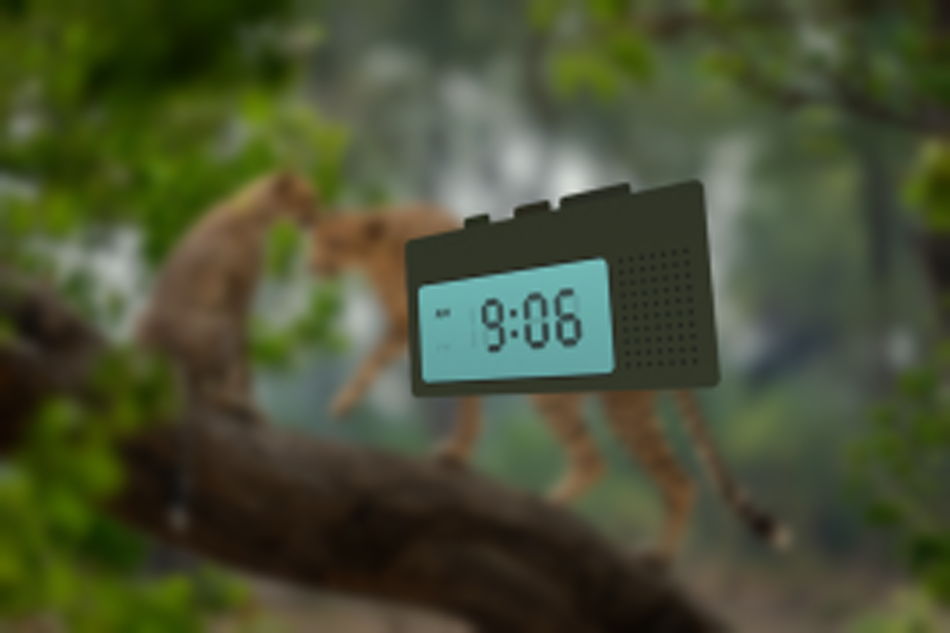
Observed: h=9 m=6
